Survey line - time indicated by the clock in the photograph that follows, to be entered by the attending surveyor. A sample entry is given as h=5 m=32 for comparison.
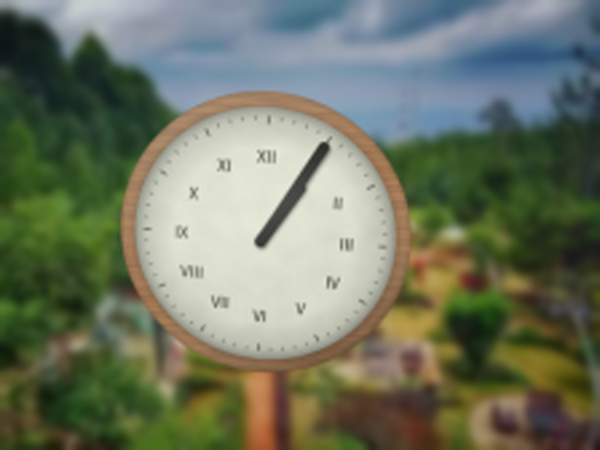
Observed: h=1 m=5
